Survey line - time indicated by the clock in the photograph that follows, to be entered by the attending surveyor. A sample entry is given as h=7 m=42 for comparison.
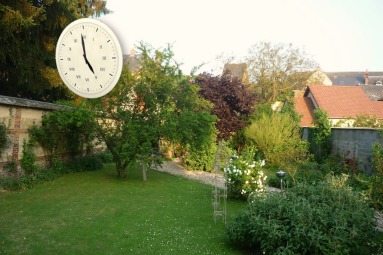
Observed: h=4 m=59
